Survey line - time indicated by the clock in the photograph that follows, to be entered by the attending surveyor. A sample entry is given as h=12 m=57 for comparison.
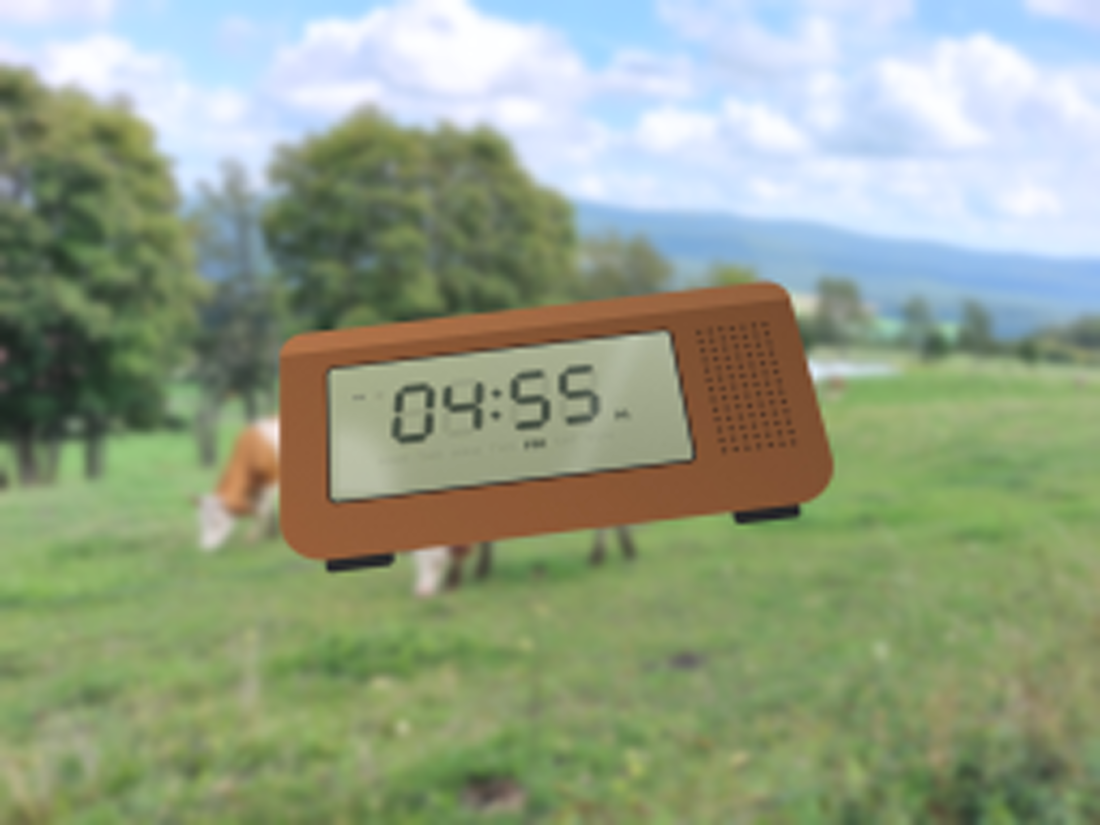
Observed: h=4 m=55
